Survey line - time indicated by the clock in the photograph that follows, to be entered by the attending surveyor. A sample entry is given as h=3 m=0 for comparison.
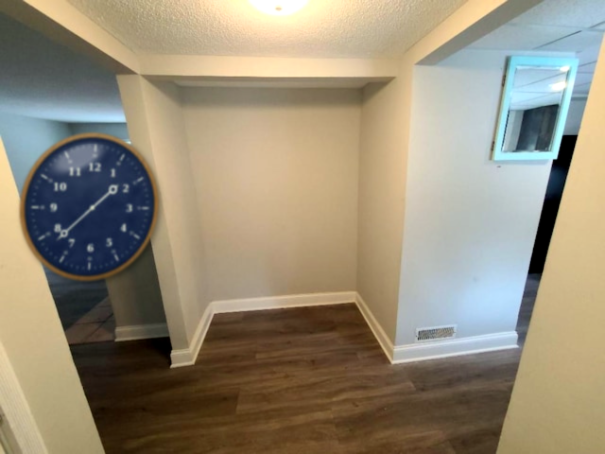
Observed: h=1 m=38
